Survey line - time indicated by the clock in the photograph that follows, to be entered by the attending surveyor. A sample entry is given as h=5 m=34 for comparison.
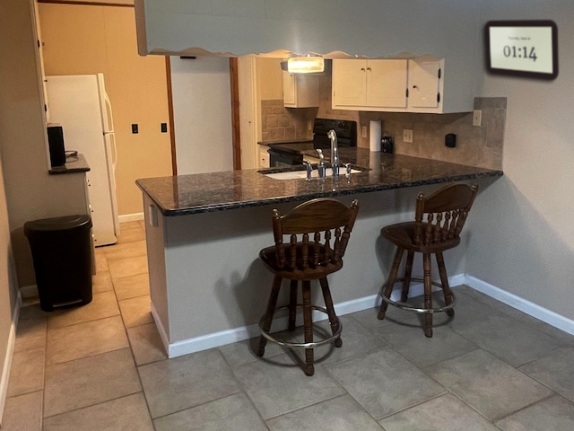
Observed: h=1 m=14
